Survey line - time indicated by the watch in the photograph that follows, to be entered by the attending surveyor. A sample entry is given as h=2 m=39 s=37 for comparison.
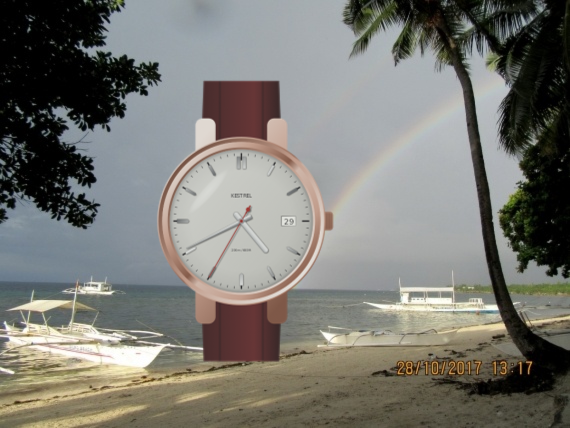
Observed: h=4 m=40 s=35
